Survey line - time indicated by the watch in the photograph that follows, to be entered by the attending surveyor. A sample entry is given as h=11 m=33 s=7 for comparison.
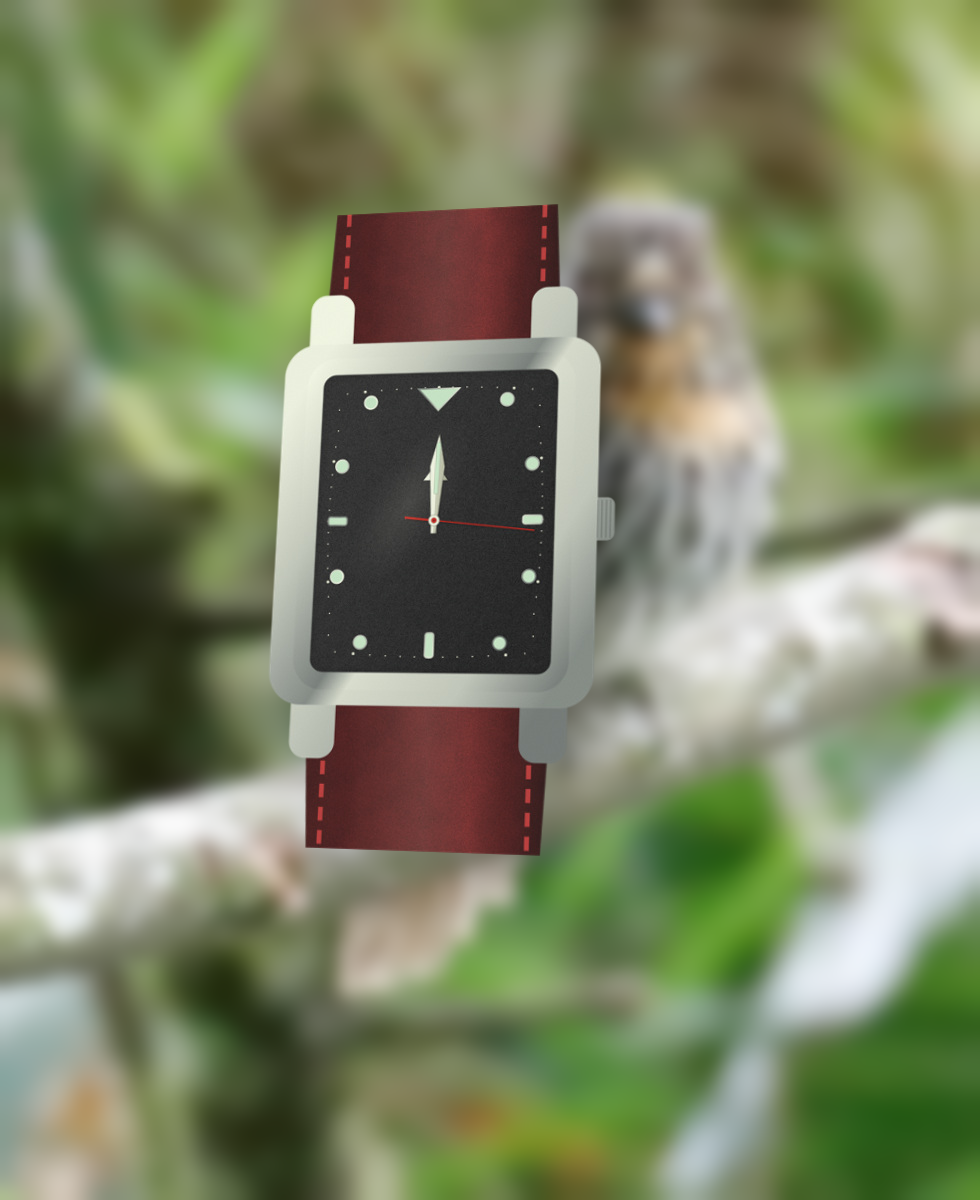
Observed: h=12 m=0 s=16
